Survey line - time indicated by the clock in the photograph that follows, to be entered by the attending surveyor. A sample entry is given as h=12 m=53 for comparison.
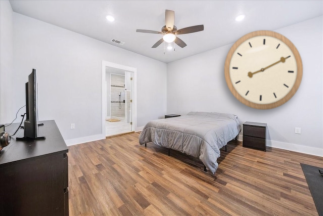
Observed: h=8 m=10
